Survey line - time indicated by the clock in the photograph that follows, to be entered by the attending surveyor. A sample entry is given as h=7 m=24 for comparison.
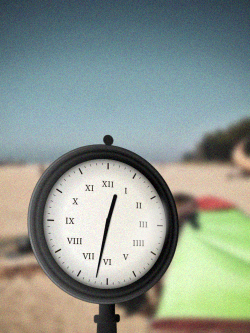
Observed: h=12 m=32
